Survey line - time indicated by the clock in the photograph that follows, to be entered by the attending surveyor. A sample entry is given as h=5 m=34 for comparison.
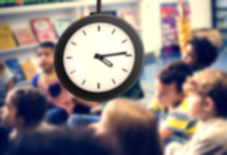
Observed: h=4 m=14
